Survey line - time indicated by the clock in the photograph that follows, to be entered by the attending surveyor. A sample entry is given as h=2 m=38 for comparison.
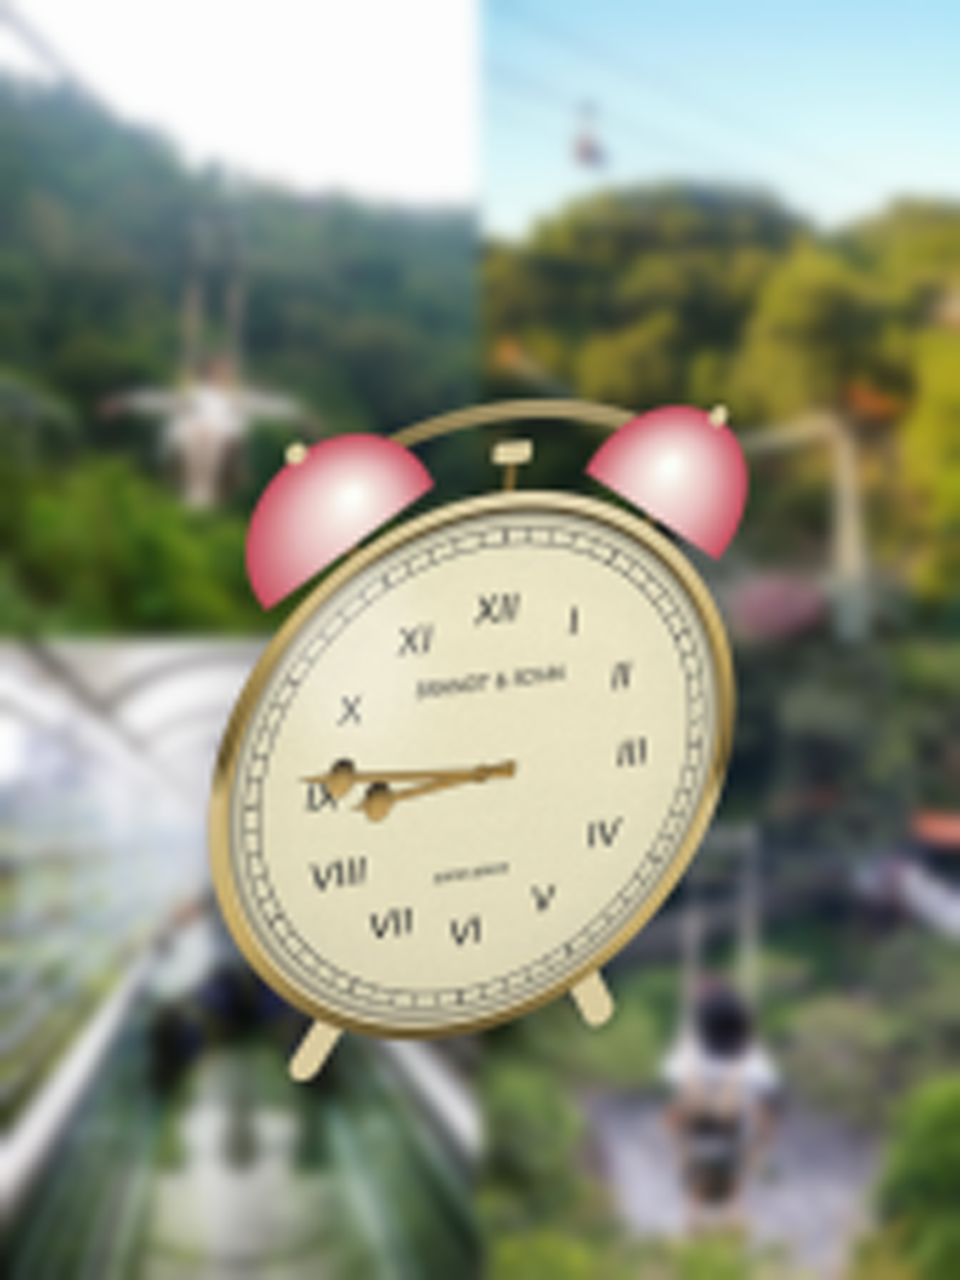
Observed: h=8 m=46
